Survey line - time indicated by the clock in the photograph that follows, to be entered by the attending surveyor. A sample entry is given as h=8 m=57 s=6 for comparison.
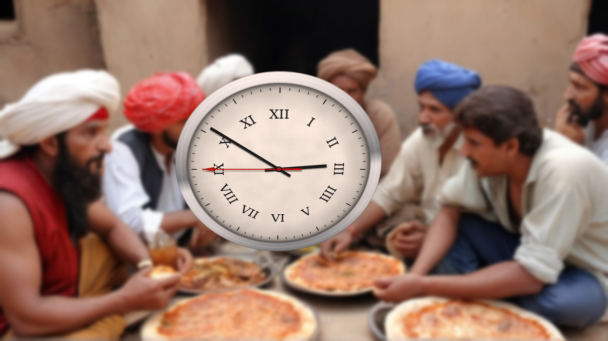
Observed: h=2 m=50 s=45
